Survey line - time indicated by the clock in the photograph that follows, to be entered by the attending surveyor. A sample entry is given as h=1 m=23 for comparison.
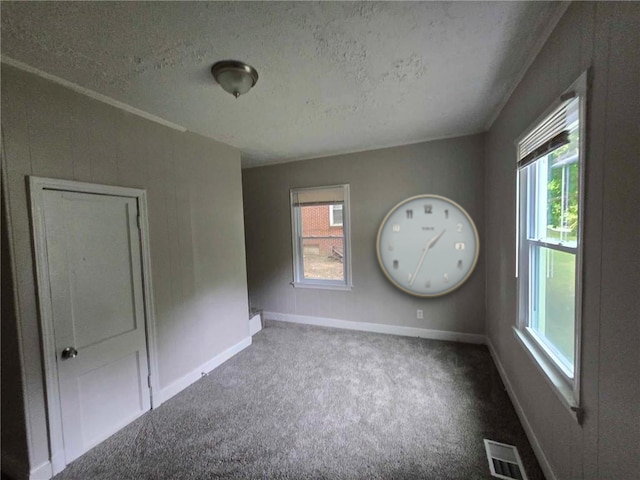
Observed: h=1 m=34
